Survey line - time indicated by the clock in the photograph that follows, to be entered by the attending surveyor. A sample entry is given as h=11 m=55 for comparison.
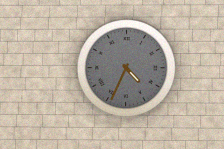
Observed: h=4 m=34
